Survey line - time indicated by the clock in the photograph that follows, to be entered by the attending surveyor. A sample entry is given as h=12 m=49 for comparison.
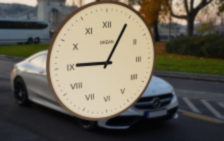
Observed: h=9 m=5
